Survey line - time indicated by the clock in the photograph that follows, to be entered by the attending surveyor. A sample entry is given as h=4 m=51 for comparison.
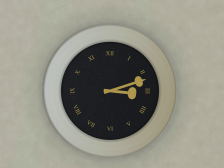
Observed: h=3 m=12
